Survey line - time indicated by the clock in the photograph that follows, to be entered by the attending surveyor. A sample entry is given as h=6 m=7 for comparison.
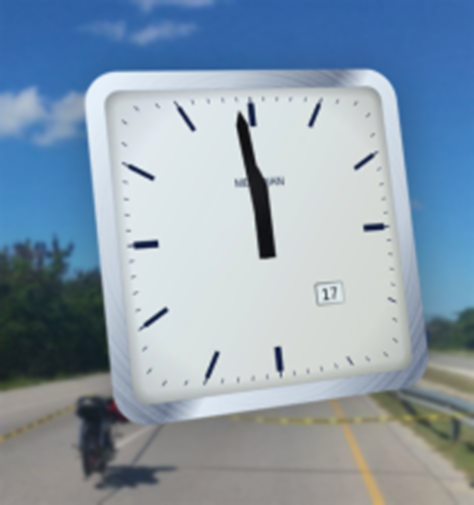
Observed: h=11 m=59
